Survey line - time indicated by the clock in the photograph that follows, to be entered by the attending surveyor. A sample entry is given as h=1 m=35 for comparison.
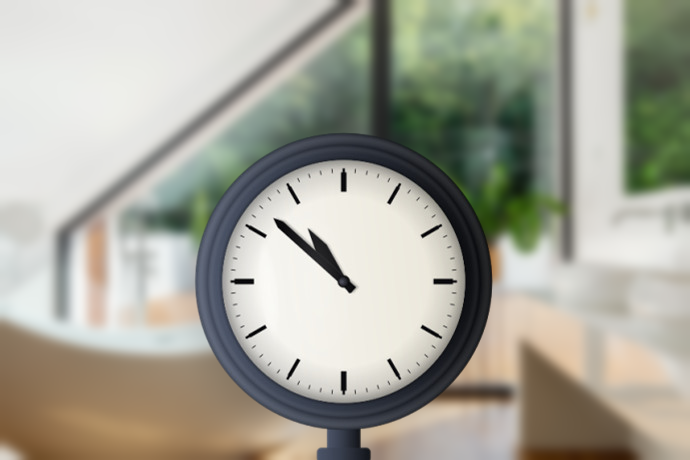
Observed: h=10 m=52
